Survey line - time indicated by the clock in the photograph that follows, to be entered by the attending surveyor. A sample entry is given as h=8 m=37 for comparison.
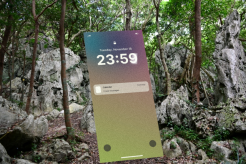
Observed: h=23 m=59
